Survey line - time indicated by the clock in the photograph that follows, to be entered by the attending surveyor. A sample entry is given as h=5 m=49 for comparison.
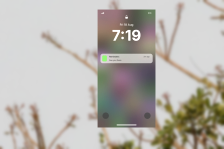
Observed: h=7 m=19
